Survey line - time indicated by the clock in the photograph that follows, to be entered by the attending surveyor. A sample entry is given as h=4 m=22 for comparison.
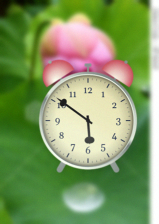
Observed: h=5 m=51
